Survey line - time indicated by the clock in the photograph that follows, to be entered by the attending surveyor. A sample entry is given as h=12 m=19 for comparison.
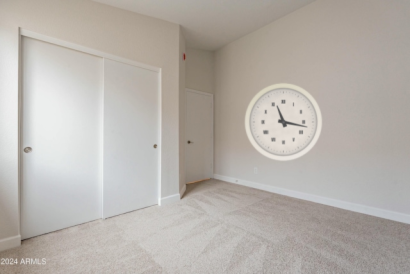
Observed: h=11 m=17
